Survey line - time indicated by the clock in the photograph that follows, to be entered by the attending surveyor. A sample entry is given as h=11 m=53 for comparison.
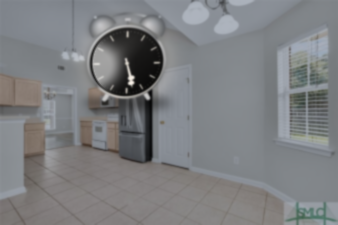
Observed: h=5 m=28
